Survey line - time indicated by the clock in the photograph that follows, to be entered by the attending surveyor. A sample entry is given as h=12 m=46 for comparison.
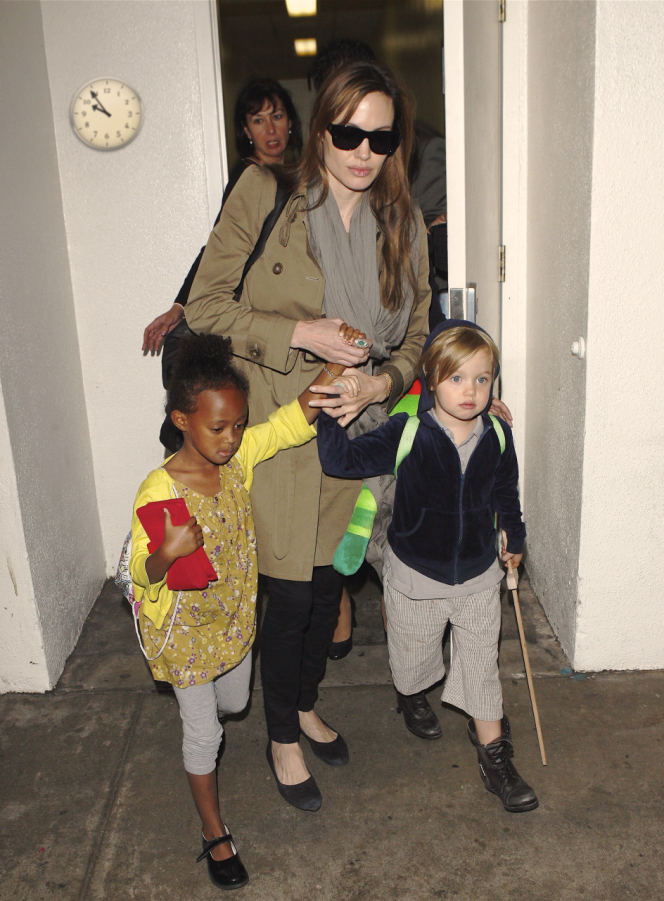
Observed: h=9 m=54
